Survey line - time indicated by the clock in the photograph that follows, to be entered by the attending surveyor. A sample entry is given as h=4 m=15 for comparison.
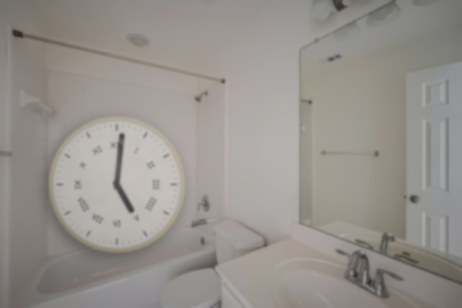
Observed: h=5 m=1
